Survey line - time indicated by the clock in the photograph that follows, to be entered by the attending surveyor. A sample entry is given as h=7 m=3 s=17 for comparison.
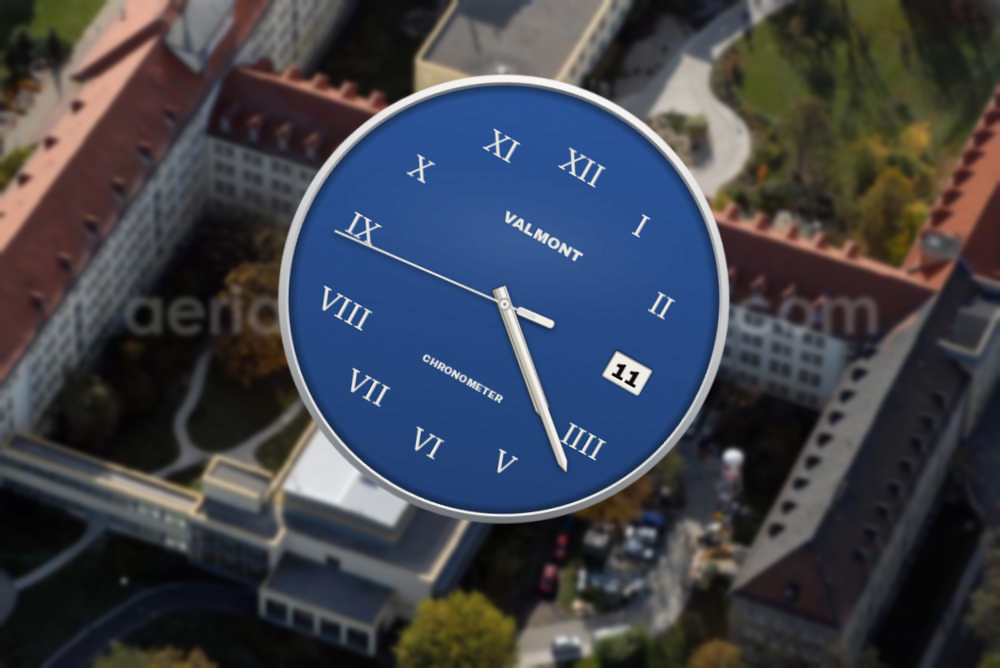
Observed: h=4 m=21 s=44
